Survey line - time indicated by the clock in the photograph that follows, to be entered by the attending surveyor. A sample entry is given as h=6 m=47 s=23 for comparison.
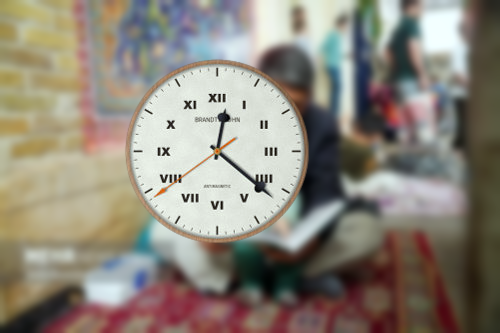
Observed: h=12 m=21 s=39
